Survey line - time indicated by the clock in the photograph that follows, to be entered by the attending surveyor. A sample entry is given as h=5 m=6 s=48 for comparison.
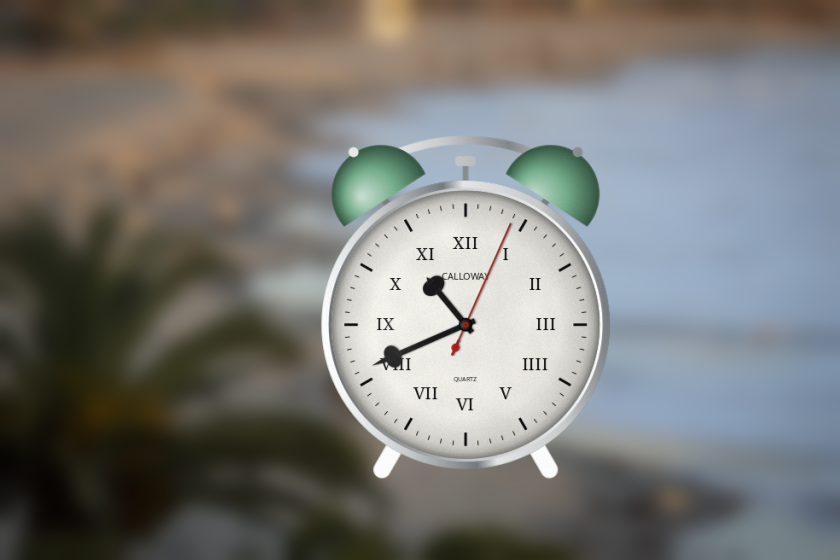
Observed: h=10 m=41 s=4
